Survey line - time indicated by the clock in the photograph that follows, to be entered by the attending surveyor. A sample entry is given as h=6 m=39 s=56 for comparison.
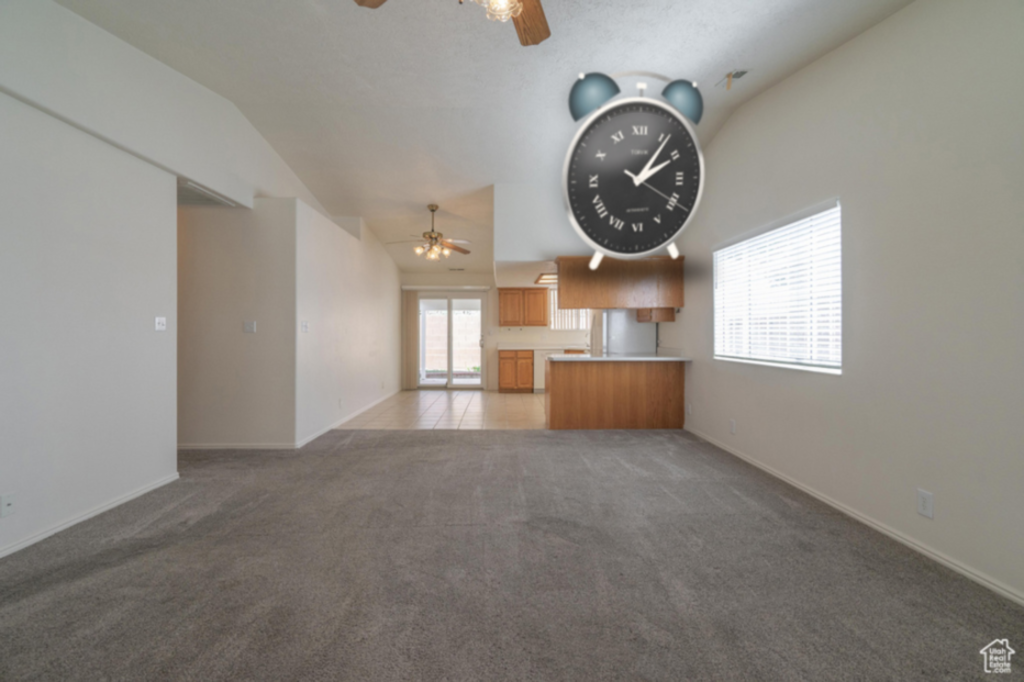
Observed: h=2 m=6 s=20
